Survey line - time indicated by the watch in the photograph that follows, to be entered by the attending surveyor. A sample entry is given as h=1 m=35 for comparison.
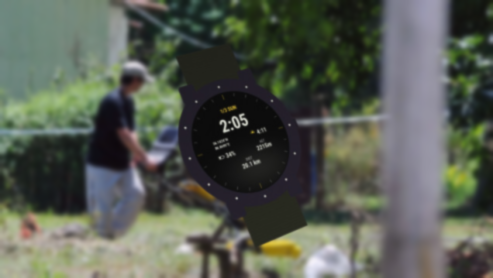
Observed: h=2 m=5
